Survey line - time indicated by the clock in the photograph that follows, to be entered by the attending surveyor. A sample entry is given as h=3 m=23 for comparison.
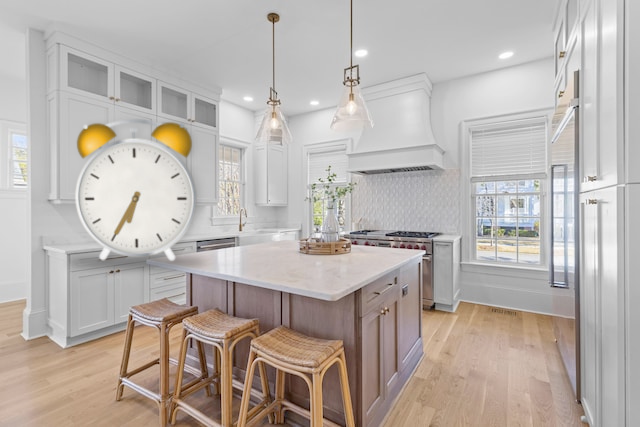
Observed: h=6 m=35
